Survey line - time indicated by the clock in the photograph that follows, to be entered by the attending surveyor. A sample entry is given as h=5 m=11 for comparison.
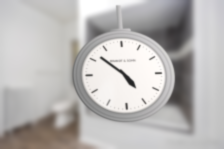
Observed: h=4 m=52
